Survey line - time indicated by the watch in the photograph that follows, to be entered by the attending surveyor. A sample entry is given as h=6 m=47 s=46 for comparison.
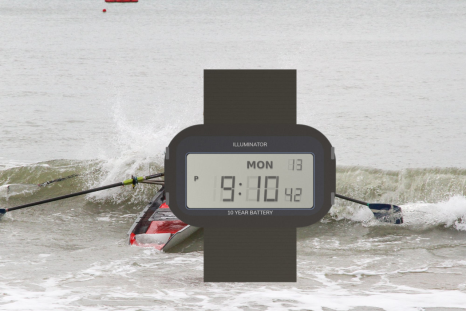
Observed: h=9 m=10 s=42
